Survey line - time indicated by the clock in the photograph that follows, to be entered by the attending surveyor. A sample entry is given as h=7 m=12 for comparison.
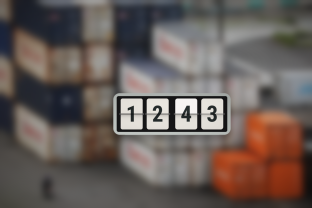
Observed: h=12 m=43
